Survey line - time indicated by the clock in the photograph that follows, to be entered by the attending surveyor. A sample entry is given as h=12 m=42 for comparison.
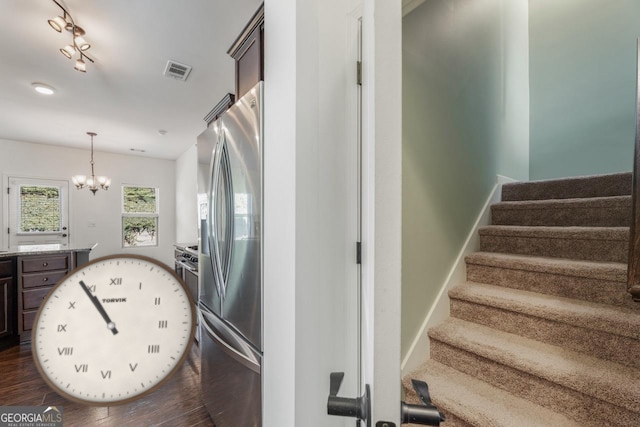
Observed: h=10 m=54
